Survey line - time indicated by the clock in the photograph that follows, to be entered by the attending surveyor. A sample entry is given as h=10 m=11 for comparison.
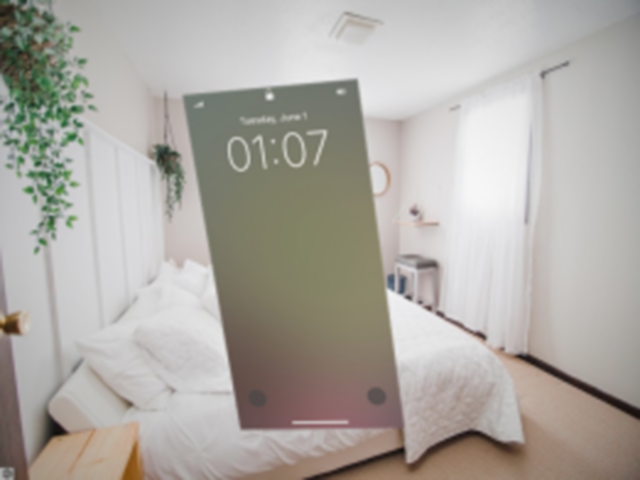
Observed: h=1 m=7
